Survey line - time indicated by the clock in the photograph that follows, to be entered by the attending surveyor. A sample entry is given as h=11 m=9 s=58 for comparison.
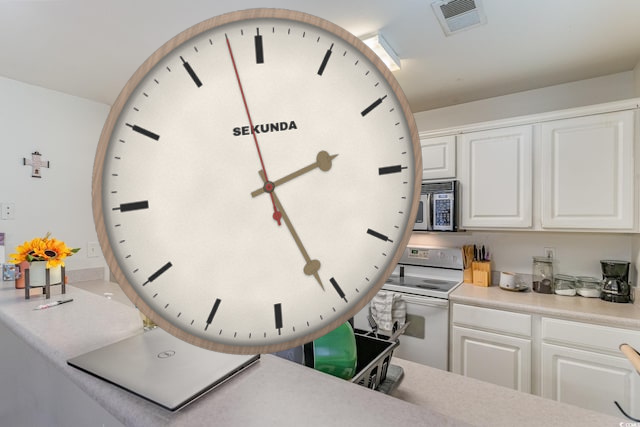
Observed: h=2 m=25 s=58
